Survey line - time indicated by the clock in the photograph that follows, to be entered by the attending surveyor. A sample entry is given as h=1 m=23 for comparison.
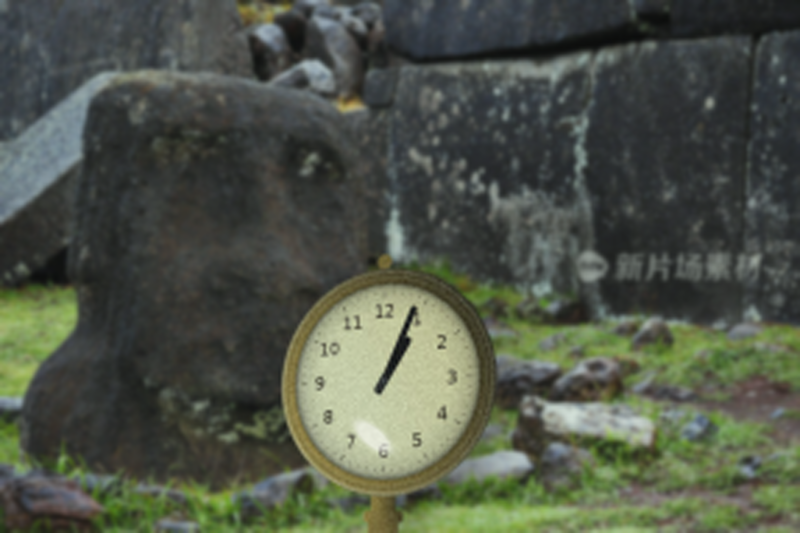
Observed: h=1 m=4
